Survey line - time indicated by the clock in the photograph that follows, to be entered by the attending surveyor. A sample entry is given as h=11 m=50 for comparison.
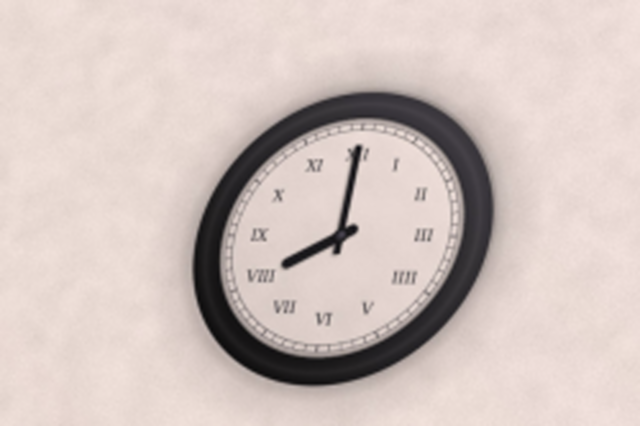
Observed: h=8 m=0
